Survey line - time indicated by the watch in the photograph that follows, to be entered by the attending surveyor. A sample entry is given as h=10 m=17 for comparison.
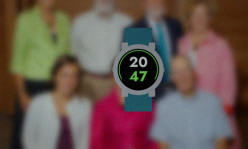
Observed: h=20 m=47
